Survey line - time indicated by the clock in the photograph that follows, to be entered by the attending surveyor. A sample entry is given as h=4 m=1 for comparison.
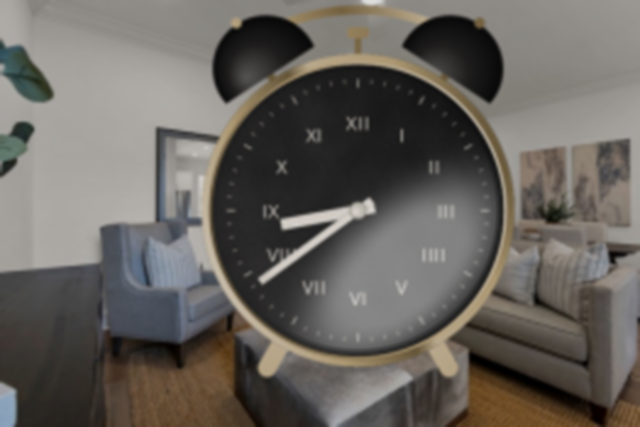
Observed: h=8 m=39
